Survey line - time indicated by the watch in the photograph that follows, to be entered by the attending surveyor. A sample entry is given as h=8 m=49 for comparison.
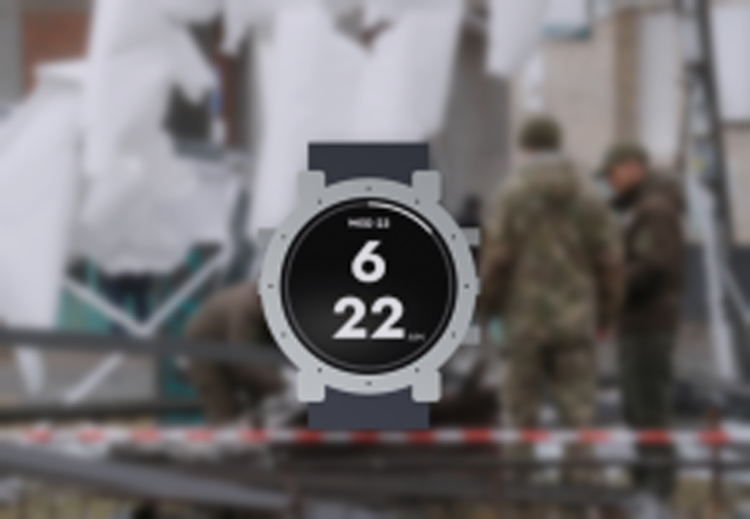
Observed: h=6 m=22
